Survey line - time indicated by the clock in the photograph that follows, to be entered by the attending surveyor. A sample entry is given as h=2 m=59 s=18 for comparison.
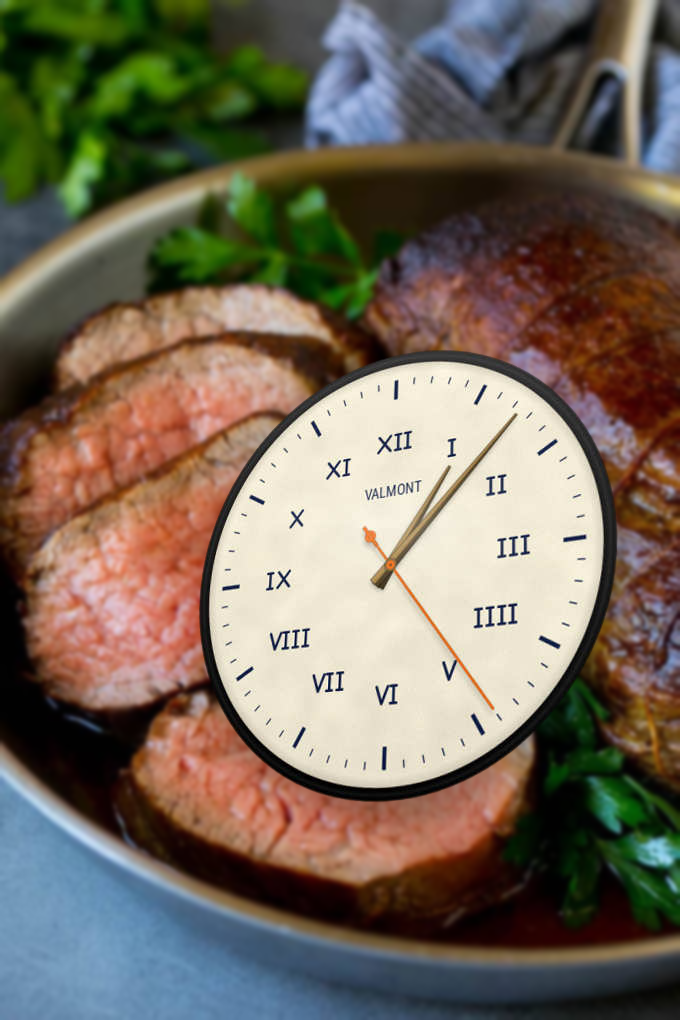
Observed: h=1 m=7 s=24
